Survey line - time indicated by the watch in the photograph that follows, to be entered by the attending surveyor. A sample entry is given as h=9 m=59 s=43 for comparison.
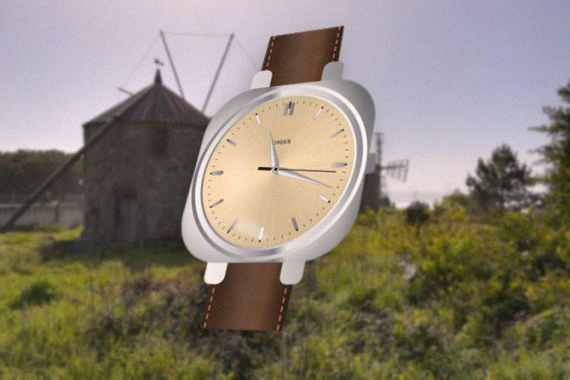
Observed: h=11 m=18 s=16
